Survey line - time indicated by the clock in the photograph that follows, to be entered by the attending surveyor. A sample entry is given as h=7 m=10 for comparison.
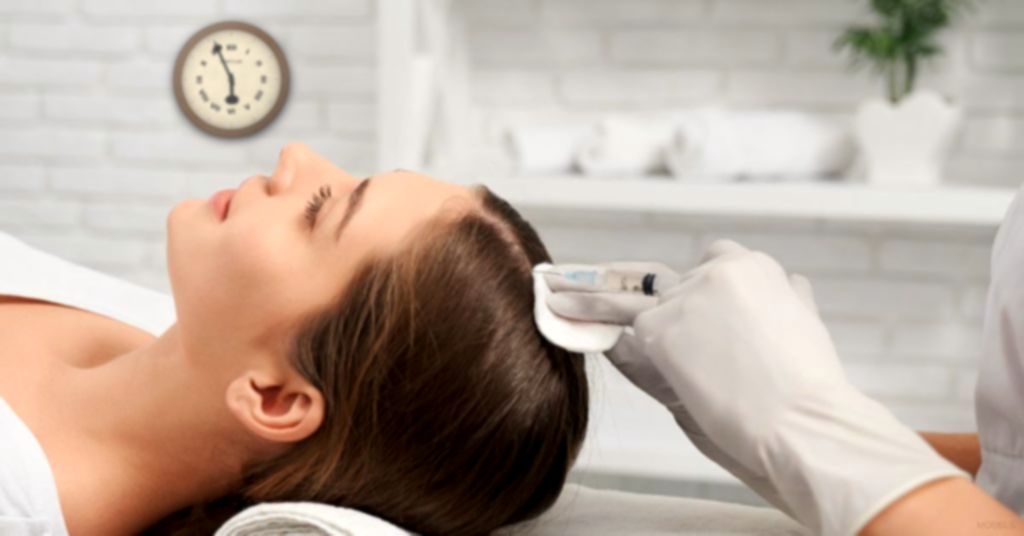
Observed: h=5 m=56
